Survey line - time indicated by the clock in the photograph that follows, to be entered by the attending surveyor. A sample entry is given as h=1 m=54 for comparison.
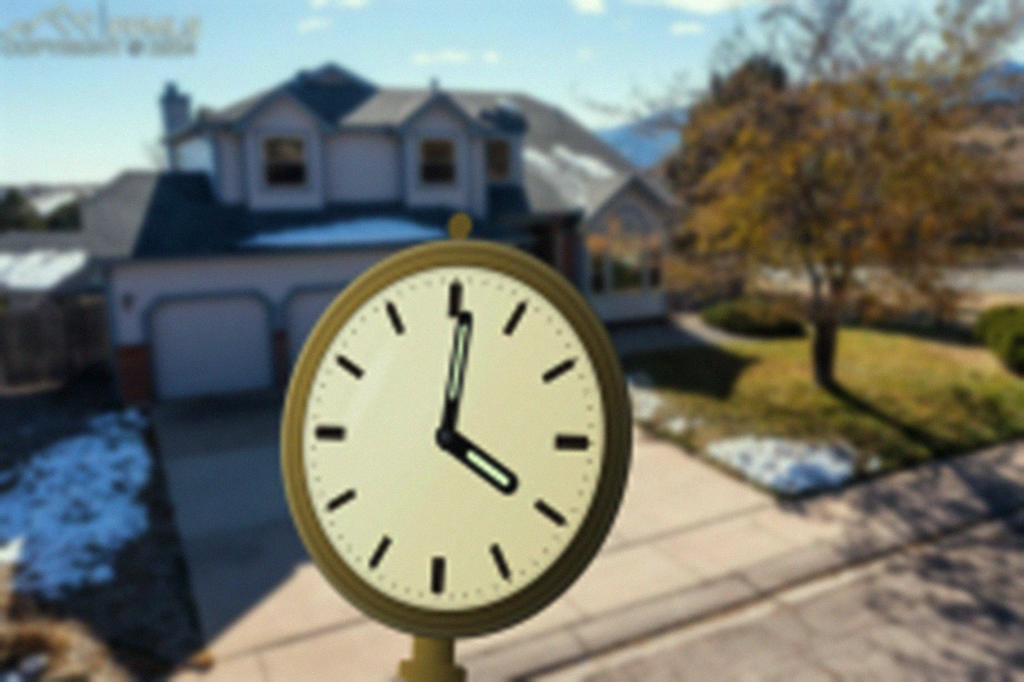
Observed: h=4 m=1
